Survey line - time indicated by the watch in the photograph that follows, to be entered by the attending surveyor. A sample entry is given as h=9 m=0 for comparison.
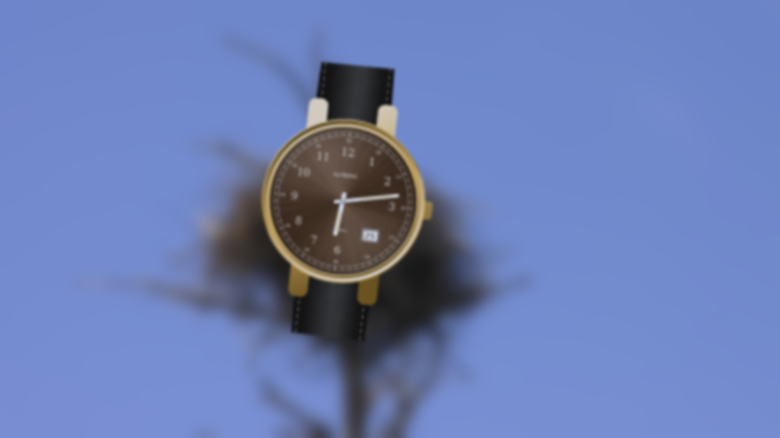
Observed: h=6 m=13
